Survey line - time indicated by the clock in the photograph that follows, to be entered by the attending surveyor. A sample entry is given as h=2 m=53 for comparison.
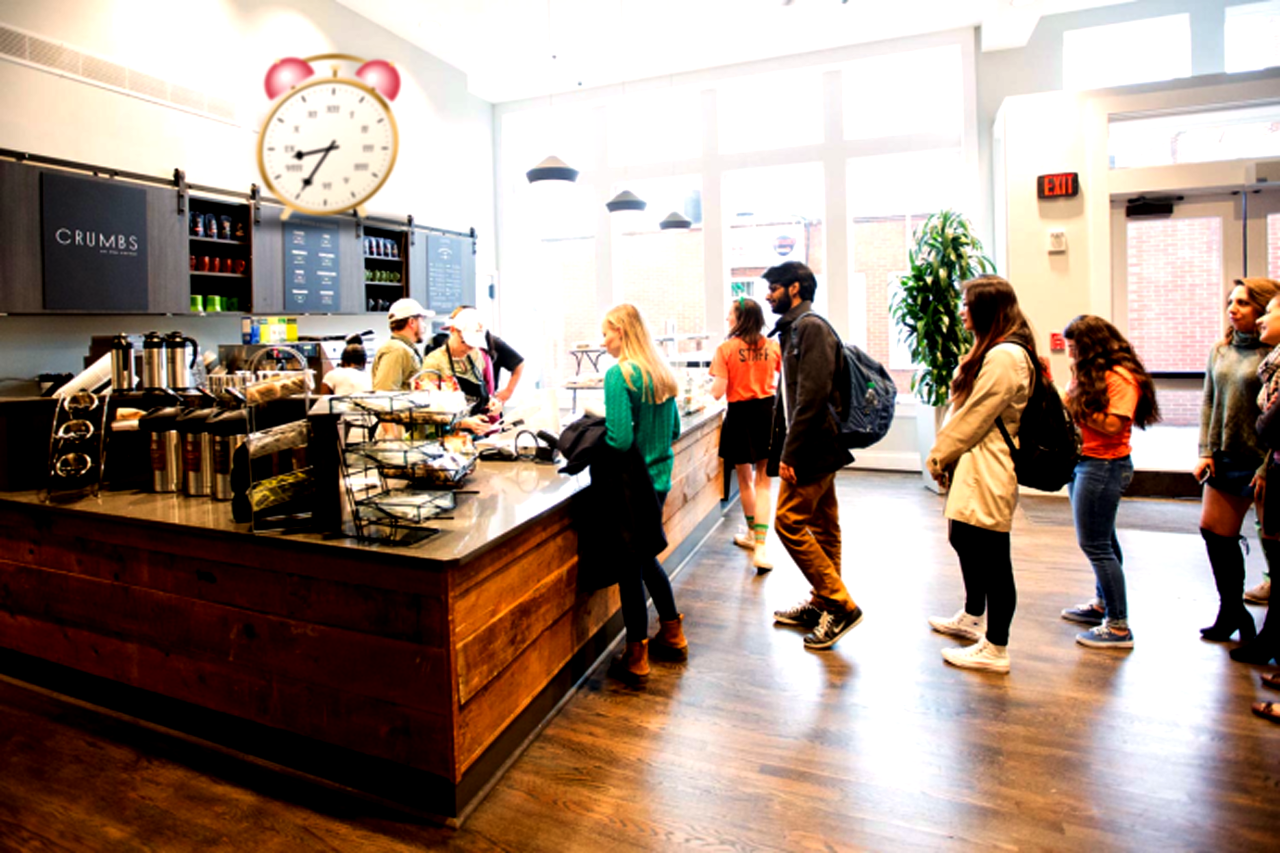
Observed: h=8 m=35
